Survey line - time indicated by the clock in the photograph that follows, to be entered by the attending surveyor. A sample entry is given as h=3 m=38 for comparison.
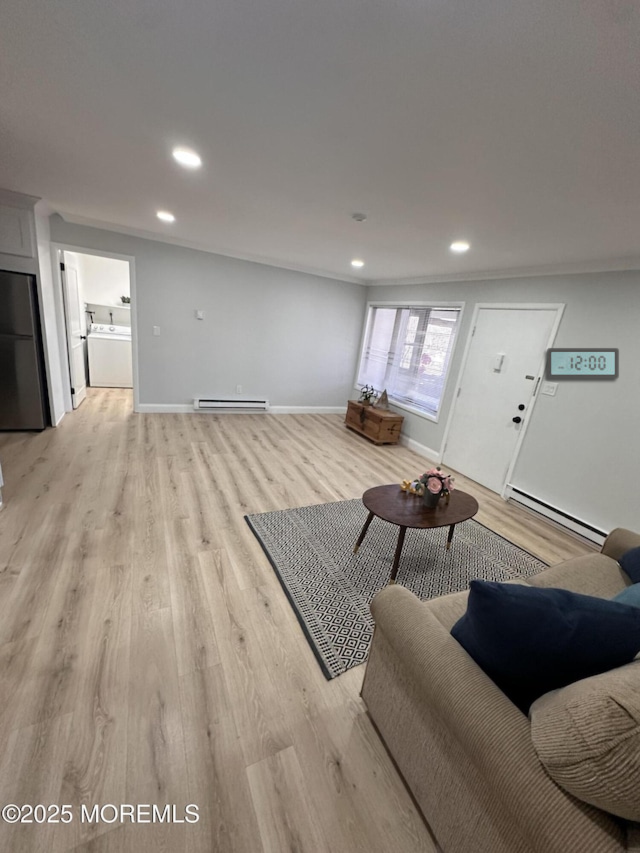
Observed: h=12 m=0
